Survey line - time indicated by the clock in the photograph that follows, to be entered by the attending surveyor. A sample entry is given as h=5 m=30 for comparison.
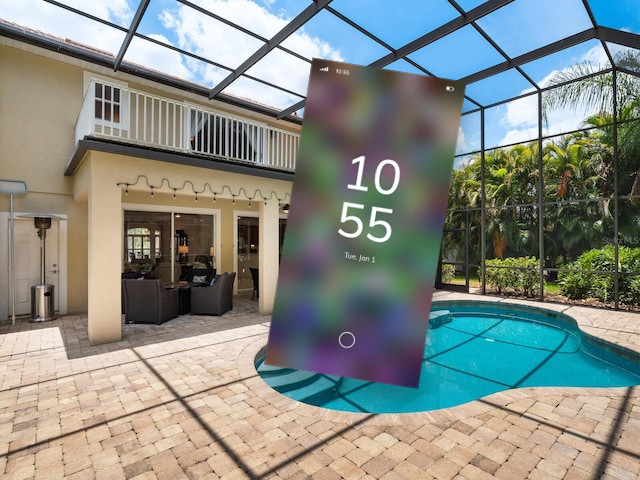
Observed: h=10 m=55
